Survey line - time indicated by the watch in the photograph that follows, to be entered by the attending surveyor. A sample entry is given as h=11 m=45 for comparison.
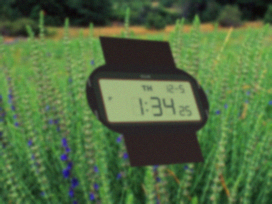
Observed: h=1 m=34
